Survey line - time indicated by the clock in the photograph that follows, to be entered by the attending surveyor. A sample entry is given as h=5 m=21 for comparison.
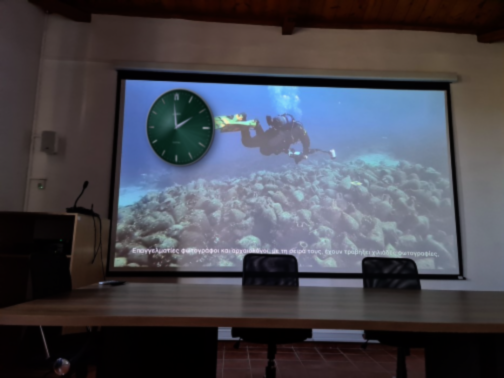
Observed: h=1 m=59
